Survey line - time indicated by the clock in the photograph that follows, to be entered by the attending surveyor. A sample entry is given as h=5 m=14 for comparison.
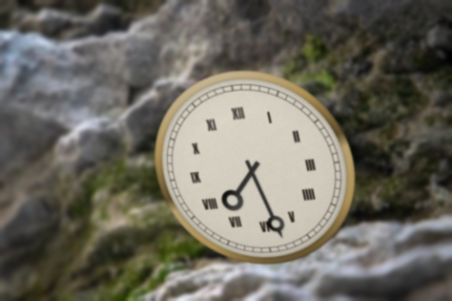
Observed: h=7 m=28
